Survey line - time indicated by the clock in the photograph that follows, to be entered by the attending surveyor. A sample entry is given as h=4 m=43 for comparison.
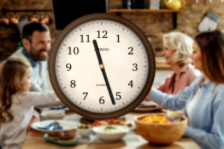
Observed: h=11 m=27
